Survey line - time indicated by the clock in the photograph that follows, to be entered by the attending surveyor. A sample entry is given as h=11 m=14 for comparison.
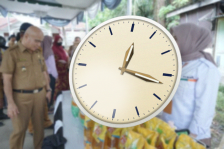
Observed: h=12 m=17
